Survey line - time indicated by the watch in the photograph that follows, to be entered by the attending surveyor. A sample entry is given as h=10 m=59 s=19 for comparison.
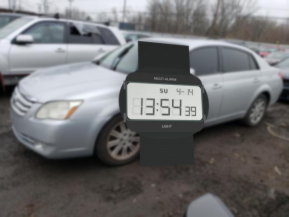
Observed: h=13 m=54 s=39
